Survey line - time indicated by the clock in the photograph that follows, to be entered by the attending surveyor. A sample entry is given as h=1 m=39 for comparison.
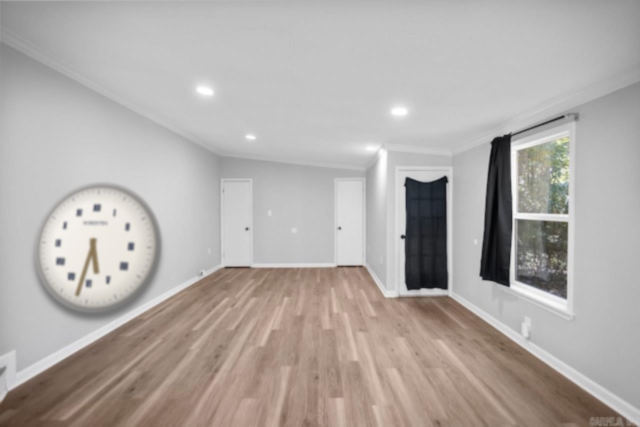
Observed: h=5 m=32
